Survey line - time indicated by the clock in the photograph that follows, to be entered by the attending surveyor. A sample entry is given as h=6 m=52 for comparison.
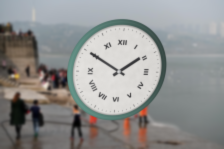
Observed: h=1 m=50
